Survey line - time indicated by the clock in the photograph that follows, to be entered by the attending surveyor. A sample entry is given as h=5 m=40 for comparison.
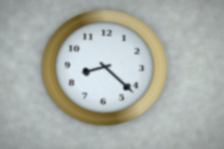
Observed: h=8 m=22
